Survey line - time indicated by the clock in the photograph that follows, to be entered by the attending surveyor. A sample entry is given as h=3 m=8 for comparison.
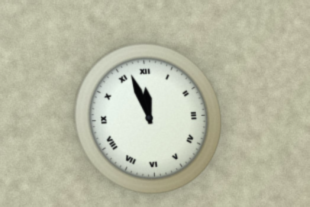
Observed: h=11 m=57
